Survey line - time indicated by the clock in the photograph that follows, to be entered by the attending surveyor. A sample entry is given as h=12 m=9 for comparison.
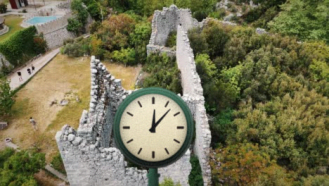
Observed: h=12 m=7
